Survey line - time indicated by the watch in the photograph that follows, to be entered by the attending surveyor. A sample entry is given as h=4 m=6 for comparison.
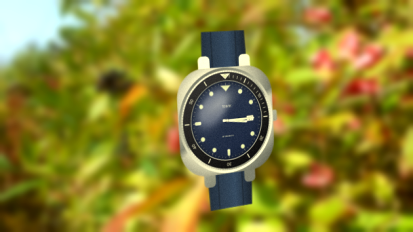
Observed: h=3 m=15
